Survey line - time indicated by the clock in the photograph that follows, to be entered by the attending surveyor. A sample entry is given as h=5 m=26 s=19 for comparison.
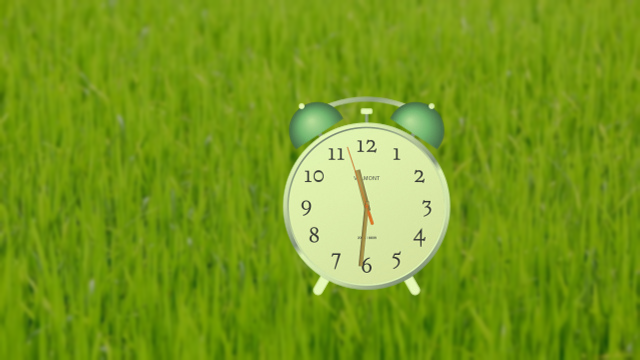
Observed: h=11 m=30 s=57
